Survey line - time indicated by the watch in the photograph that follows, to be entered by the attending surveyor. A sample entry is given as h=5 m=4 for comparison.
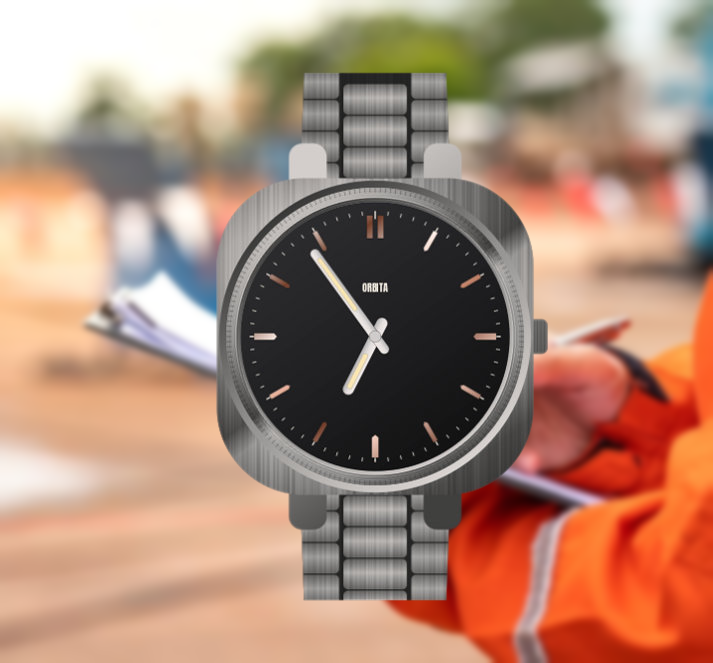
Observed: h=6 m=54
